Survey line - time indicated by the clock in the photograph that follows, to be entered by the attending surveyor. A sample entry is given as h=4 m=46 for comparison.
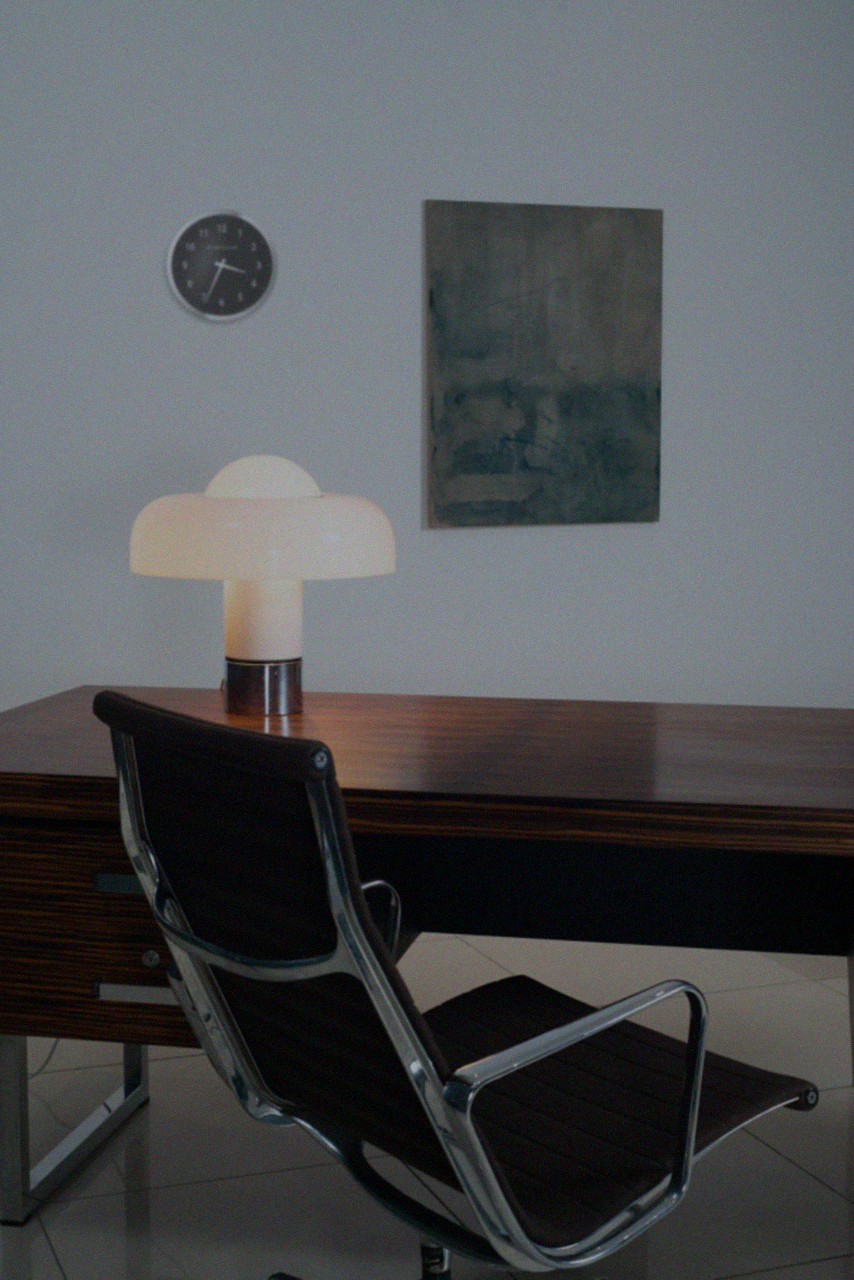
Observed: h=3 m=34
